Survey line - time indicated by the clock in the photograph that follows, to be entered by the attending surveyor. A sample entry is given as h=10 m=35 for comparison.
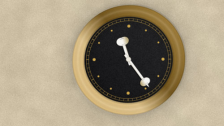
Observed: h=11 m=24
